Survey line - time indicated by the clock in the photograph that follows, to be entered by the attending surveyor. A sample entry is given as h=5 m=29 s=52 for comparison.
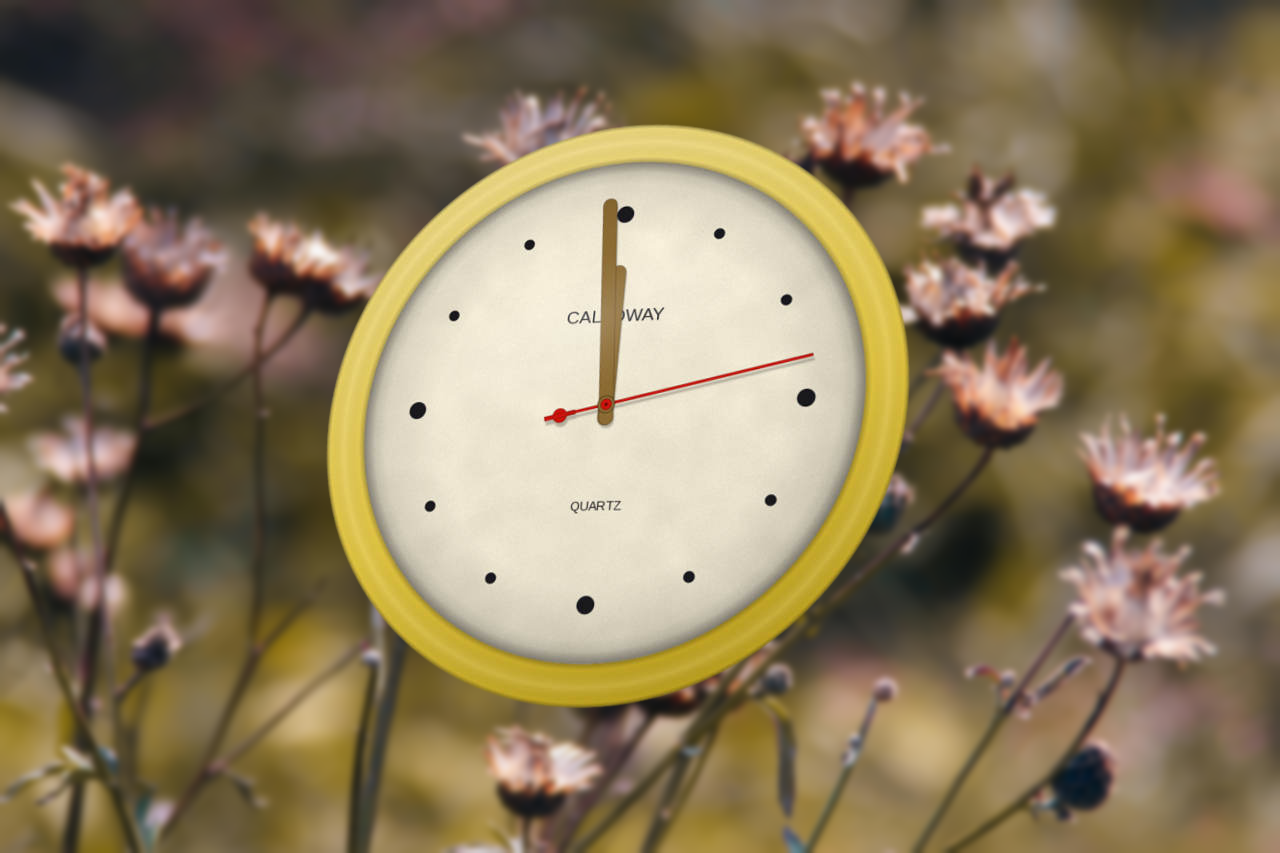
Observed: h=11 m=59 s=13
